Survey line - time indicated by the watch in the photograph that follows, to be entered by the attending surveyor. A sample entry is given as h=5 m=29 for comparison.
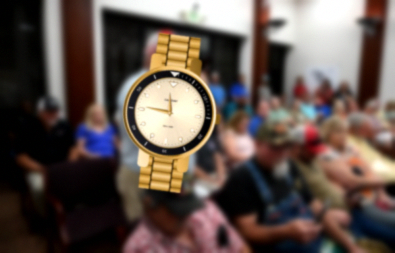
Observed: h=11 m=46
